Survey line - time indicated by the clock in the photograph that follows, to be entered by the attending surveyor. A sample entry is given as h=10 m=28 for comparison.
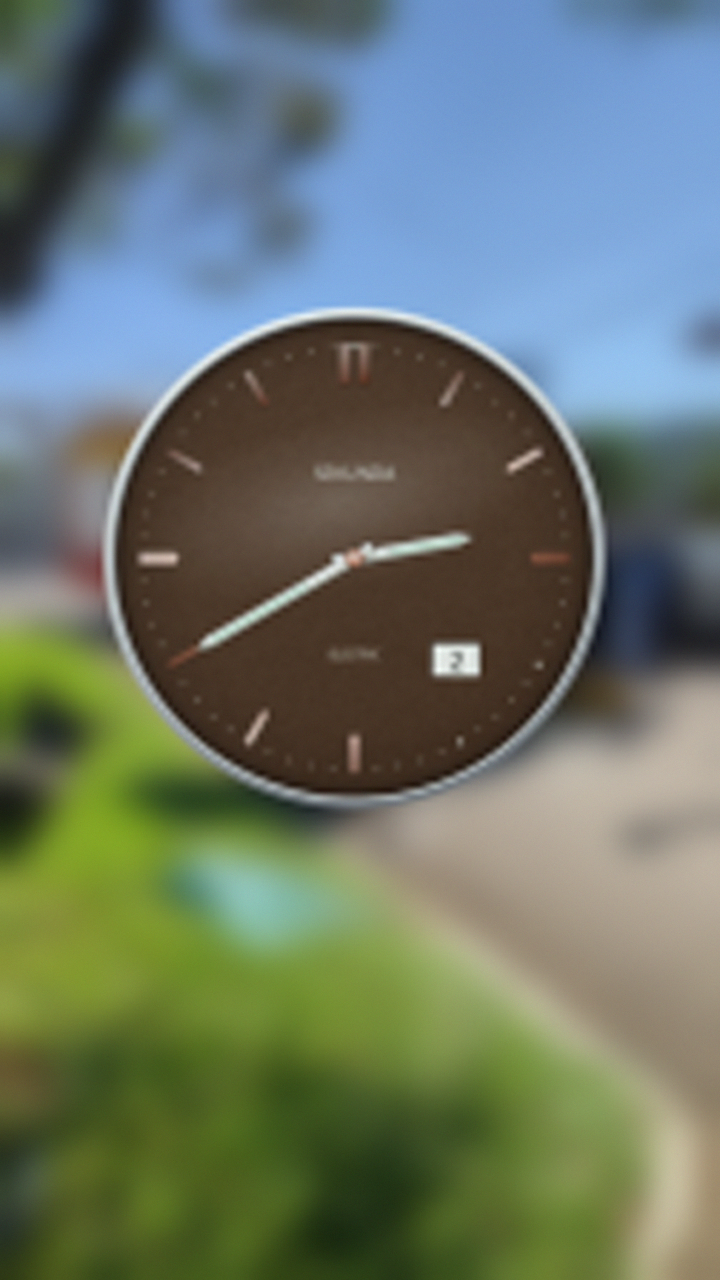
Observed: h=2 m=40
